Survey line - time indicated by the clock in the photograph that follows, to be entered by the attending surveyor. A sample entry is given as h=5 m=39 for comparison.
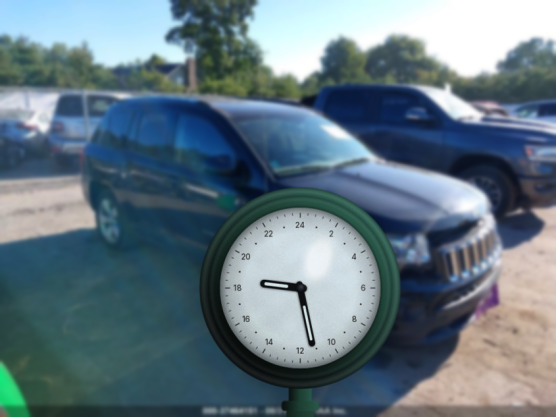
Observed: h=18 m=28
